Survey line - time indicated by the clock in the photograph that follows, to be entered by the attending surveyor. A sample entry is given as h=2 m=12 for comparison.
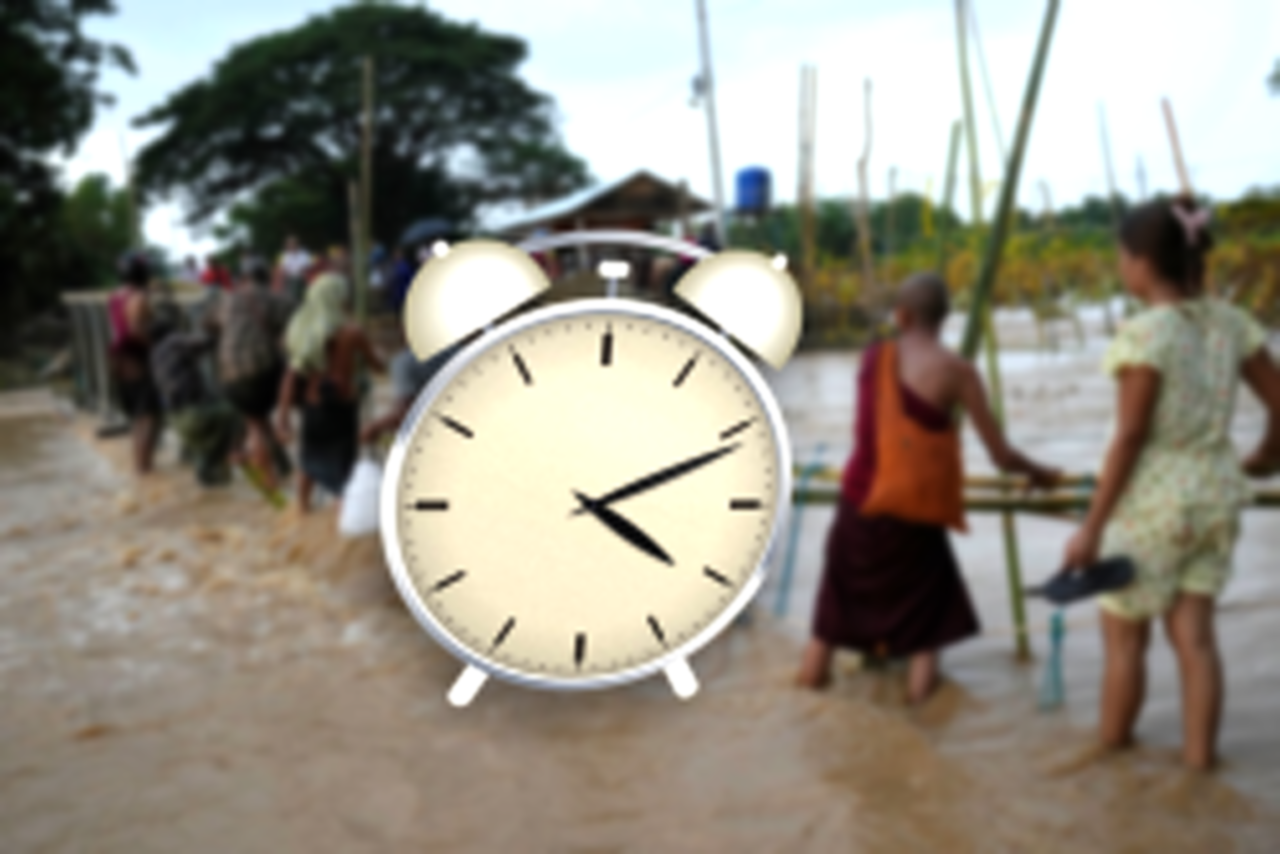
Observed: h=4 m=11
